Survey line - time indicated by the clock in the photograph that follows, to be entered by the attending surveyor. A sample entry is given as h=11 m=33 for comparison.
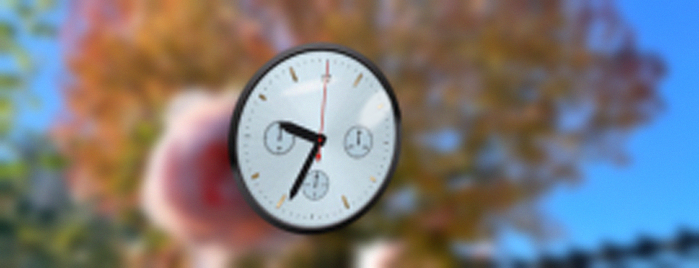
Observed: h=9 m=34
